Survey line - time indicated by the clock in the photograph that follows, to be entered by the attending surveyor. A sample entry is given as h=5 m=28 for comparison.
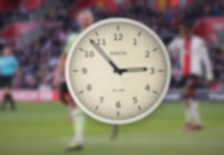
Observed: h=2 m=53
